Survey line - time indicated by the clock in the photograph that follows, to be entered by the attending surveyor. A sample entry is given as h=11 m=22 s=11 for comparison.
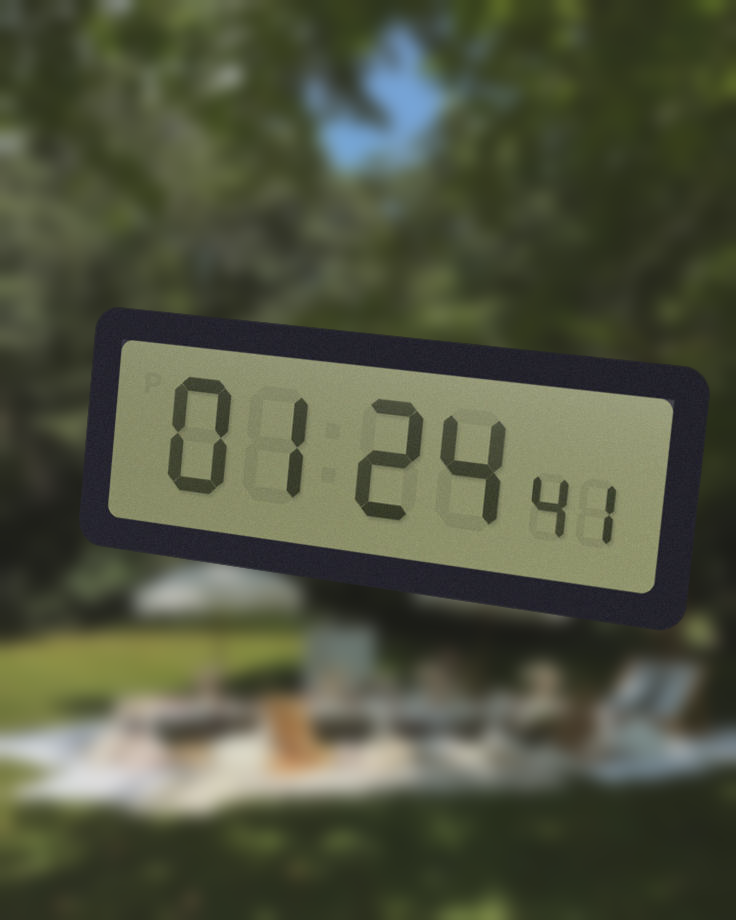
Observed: h=1 m=24 s=41
